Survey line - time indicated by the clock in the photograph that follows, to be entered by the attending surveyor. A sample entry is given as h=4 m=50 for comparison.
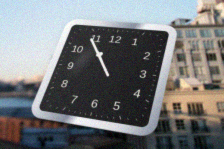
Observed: h=10 m=54
